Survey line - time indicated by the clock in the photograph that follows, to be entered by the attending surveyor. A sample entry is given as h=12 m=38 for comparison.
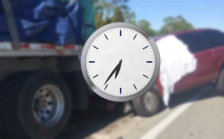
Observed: h=6 m=36
